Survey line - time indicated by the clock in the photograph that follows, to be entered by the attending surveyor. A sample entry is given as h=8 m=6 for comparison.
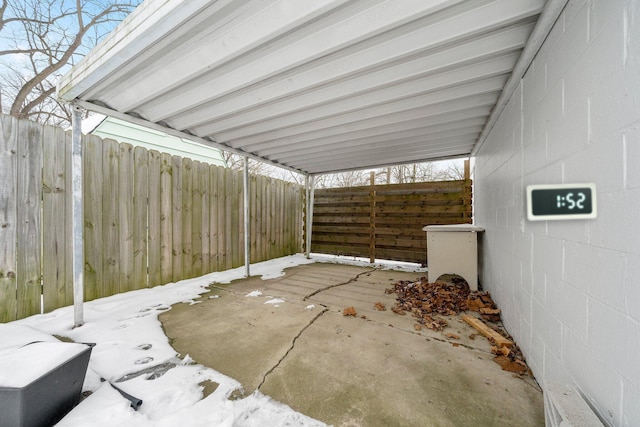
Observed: h=1 m=52
